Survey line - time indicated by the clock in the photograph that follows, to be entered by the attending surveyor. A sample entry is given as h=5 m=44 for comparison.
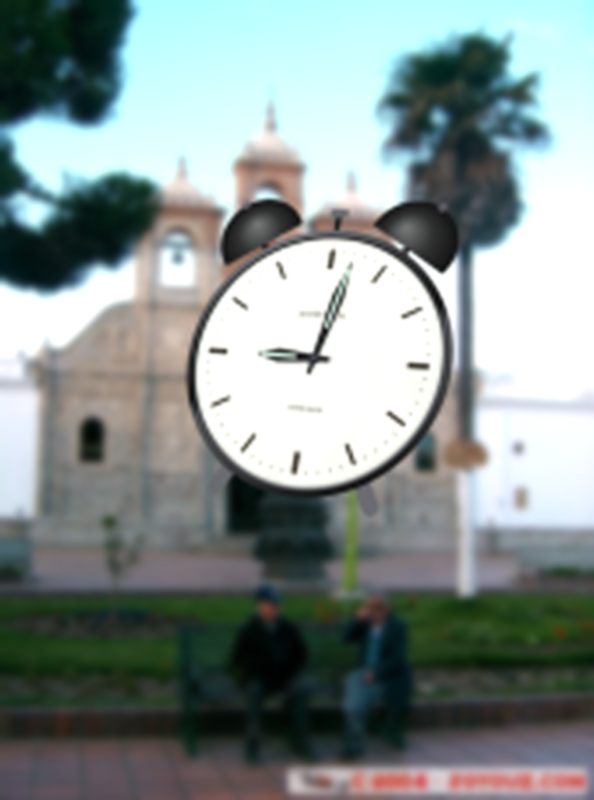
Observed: h=9 m=2
